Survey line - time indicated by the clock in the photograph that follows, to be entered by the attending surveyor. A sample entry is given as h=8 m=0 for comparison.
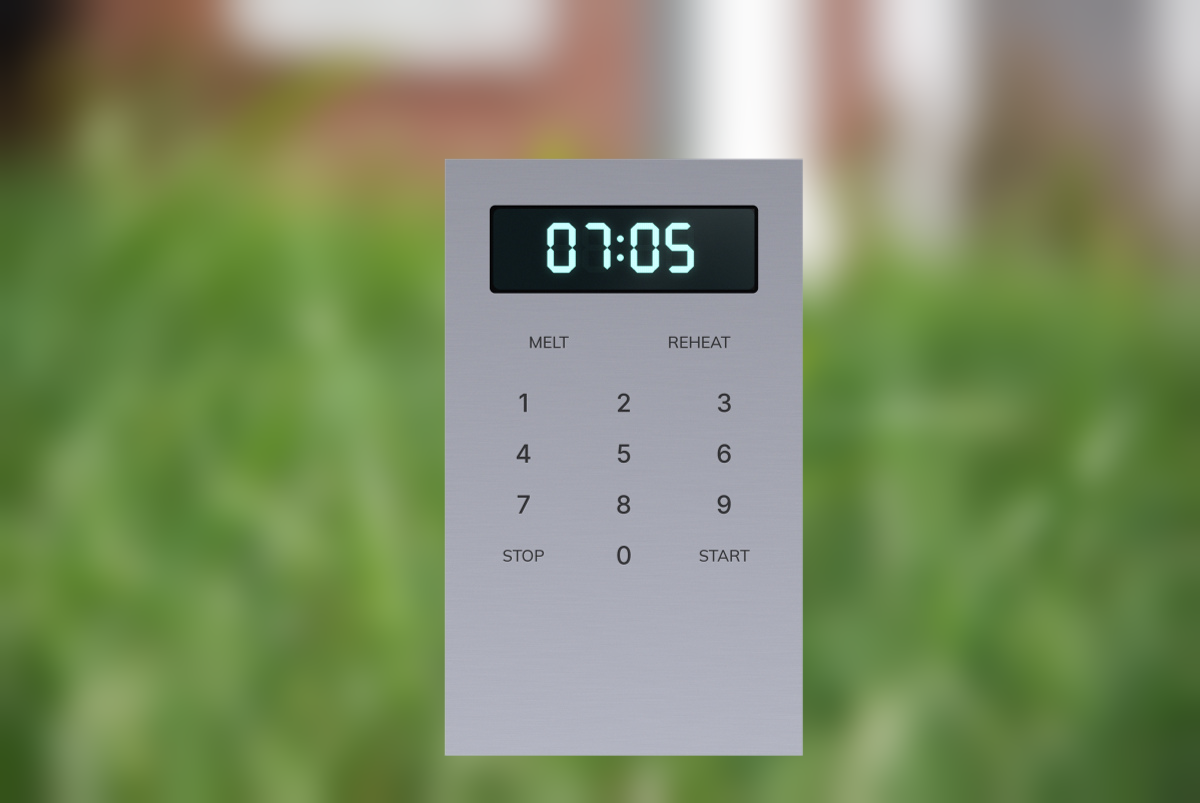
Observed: h=7 m=5
